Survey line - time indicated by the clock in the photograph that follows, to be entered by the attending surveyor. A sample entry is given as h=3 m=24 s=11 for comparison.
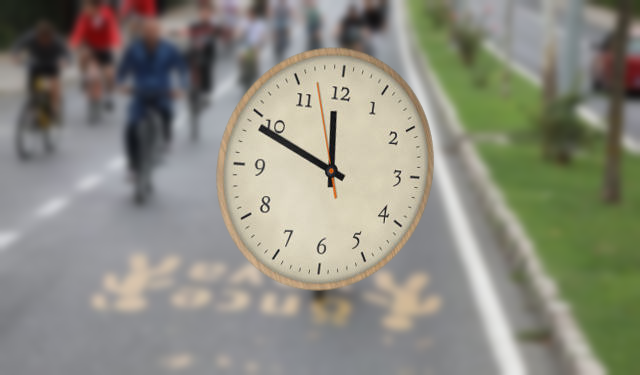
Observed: h=11 m=48 s=57
